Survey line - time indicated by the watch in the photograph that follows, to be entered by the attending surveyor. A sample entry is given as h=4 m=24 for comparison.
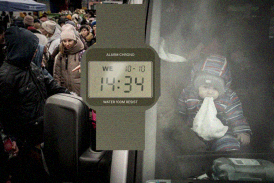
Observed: h=14 m=34
